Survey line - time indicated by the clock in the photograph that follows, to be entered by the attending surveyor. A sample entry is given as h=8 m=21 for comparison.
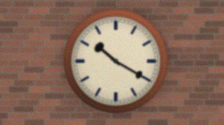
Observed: h=10 m=20
